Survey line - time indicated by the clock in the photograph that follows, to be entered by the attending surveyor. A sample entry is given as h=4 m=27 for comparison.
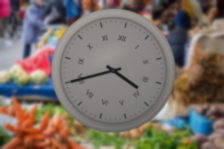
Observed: h=3 m=40
